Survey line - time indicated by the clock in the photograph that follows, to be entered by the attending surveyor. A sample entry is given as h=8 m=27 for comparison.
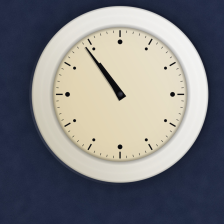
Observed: h=10 m=54
